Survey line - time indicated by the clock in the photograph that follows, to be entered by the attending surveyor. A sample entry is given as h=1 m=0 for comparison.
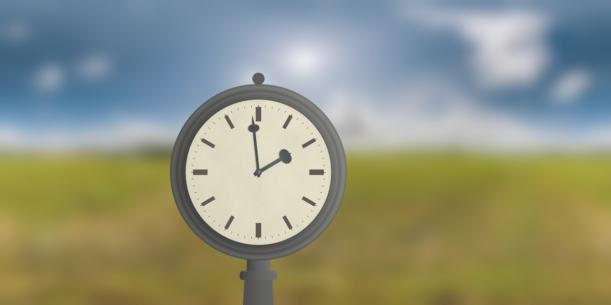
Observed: h=1 m=59
